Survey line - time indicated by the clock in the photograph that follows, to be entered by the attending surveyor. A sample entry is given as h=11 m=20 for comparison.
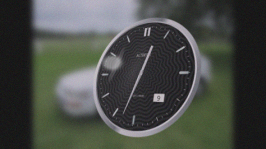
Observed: h=12 m=33
